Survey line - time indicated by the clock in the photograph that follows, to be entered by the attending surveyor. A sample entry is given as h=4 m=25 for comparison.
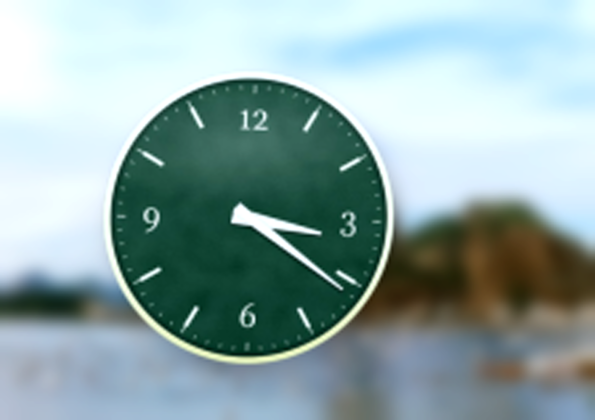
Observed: h=3 m=21
